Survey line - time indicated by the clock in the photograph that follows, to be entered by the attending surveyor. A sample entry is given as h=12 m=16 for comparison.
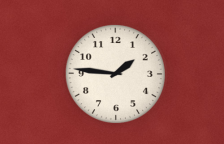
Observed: h=1 m=46
